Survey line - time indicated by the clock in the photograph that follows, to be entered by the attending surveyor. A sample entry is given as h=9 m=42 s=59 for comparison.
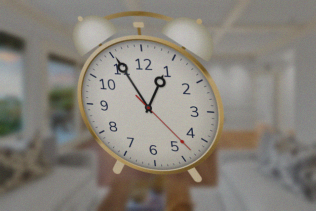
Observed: h=12 m=55 s=23
